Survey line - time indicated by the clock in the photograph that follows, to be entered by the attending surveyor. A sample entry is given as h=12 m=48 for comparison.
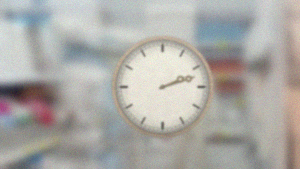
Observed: h=2 m=12
